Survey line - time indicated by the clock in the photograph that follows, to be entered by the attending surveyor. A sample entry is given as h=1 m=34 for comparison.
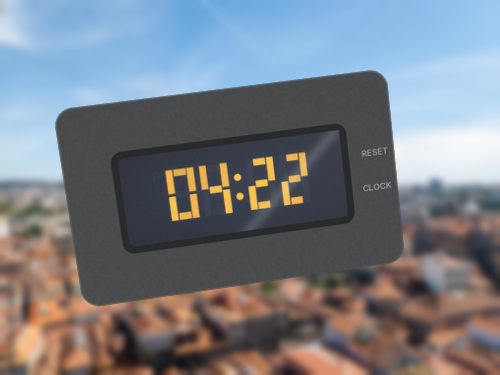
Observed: h=4 m=22
